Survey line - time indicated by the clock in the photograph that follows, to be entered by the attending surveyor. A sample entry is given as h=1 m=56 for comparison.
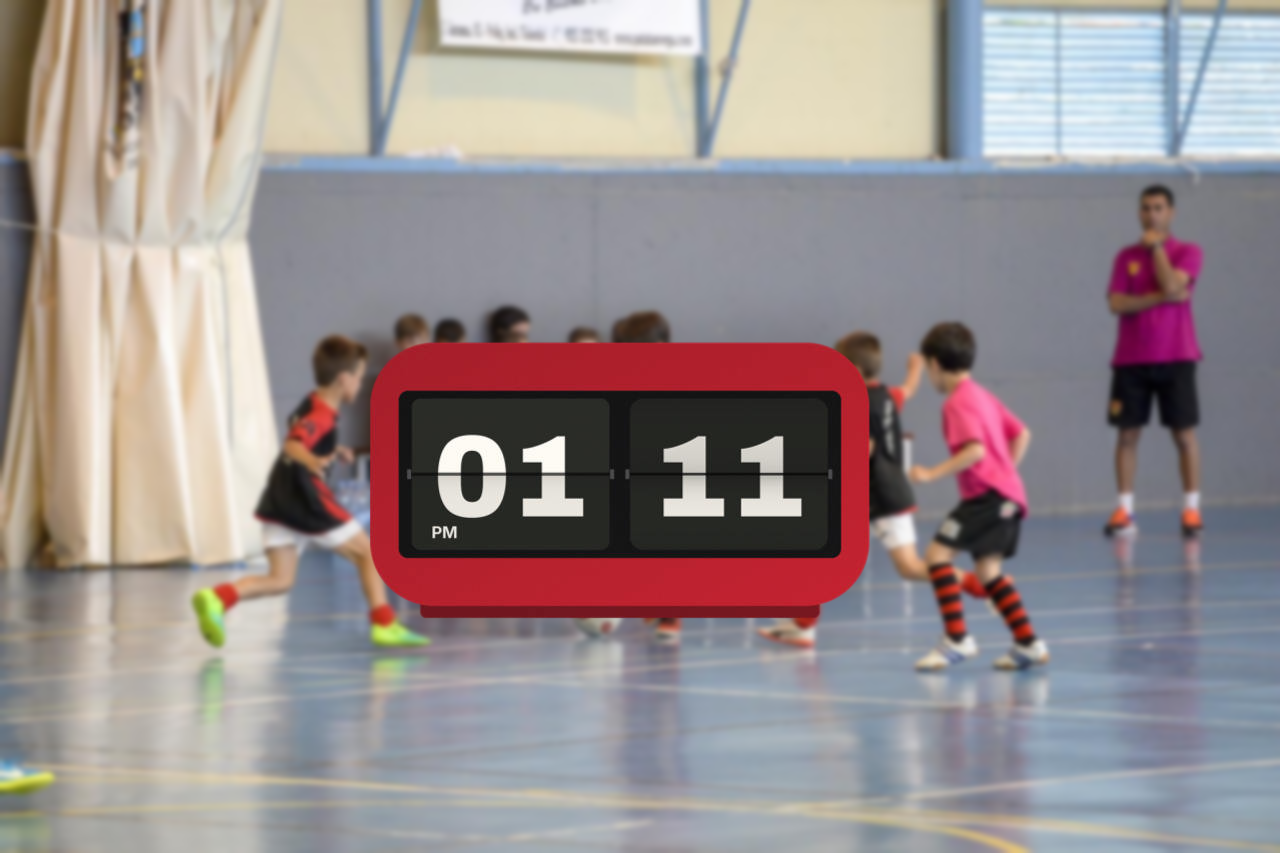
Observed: h=1 m=11
